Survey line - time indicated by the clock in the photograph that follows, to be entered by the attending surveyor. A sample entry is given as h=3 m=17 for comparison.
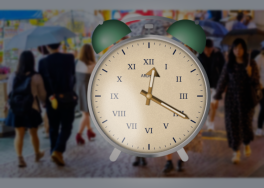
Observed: h=12 m=20
